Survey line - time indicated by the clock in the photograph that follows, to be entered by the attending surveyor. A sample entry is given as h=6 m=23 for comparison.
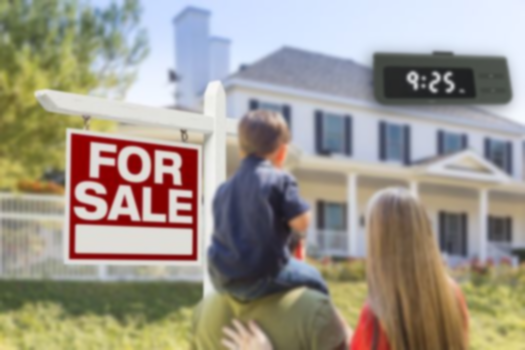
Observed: h=9 m=25
